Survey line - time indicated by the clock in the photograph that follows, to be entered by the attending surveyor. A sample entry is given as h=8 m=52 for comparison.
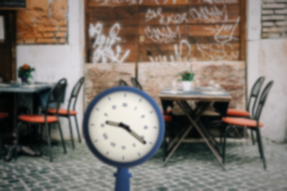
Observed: h=9 m=21
